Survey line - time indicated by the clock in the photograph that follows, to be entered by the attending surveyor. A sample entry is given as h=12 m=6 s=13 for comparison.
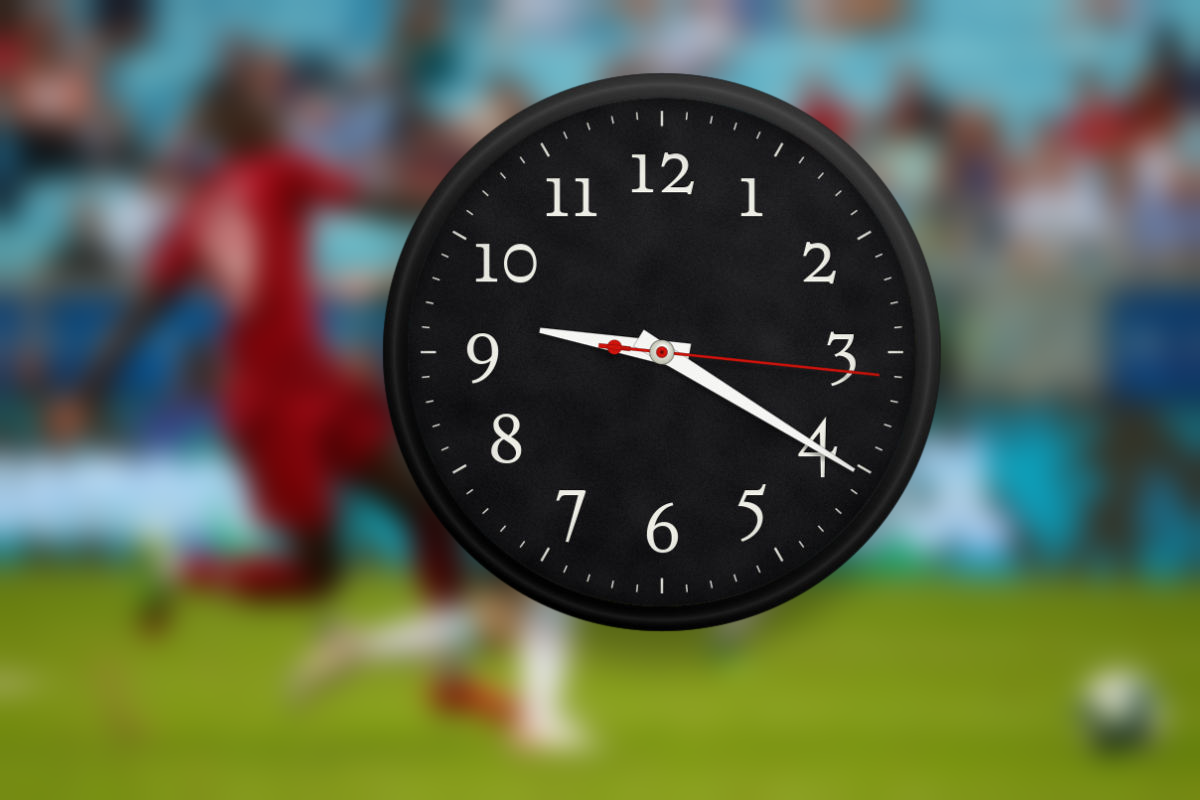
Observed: h=9 m=20 s=16
